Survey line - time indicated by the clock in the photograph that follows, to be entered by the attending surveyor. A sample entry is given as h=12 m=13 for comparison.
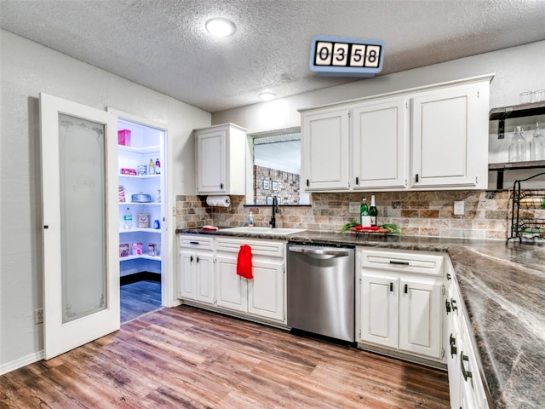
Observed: h=3 m=58
